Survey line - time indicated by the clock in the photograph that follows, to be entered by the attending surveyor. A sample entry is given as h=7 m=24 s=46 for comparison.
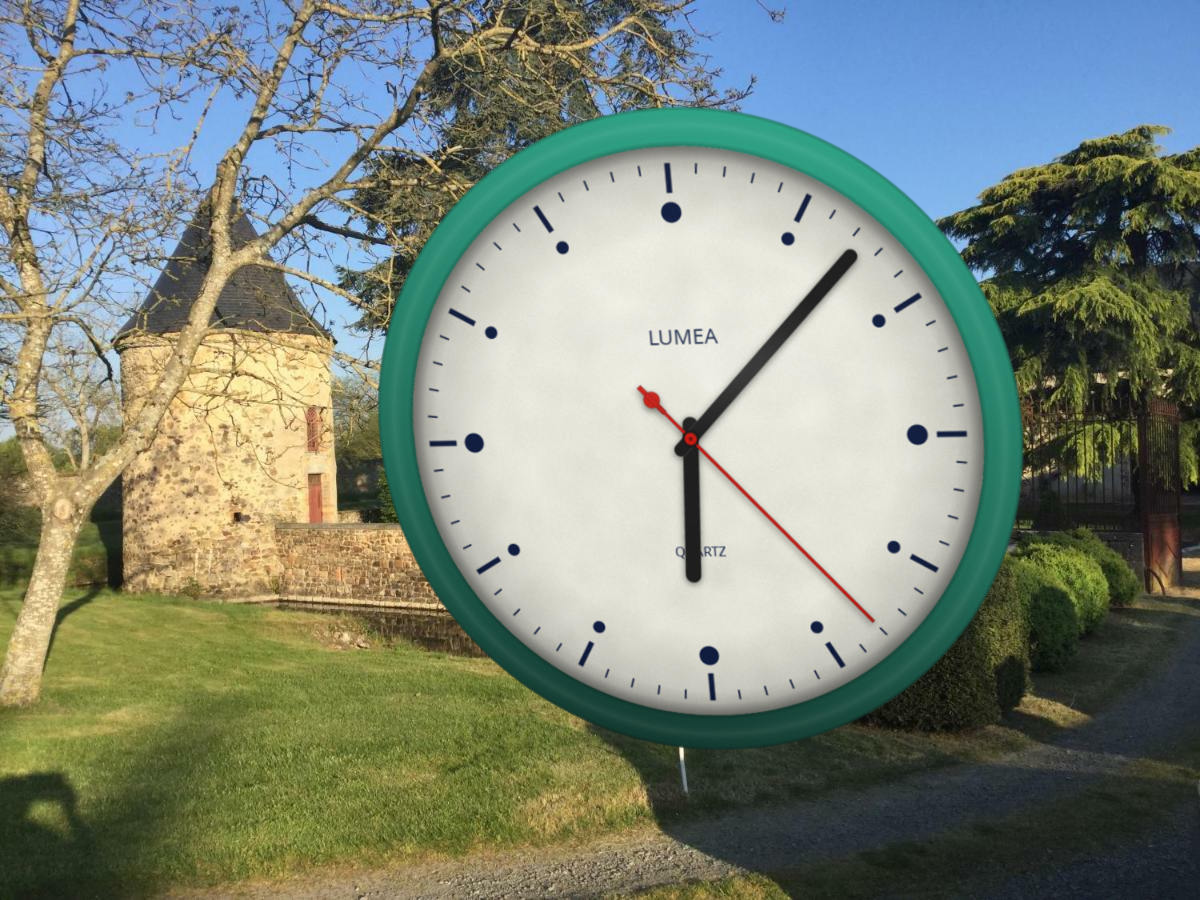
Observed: h=6 m=7 s=23
